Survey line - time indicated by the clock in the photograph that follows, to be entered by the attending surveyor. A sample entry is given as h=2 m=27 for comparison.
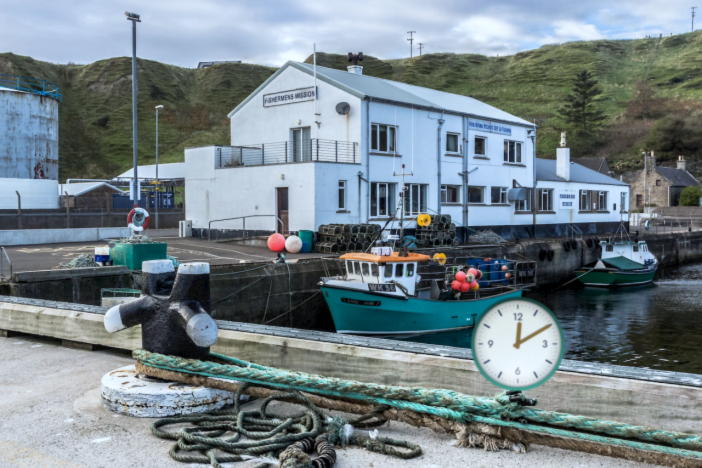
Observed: h=12 m=10
